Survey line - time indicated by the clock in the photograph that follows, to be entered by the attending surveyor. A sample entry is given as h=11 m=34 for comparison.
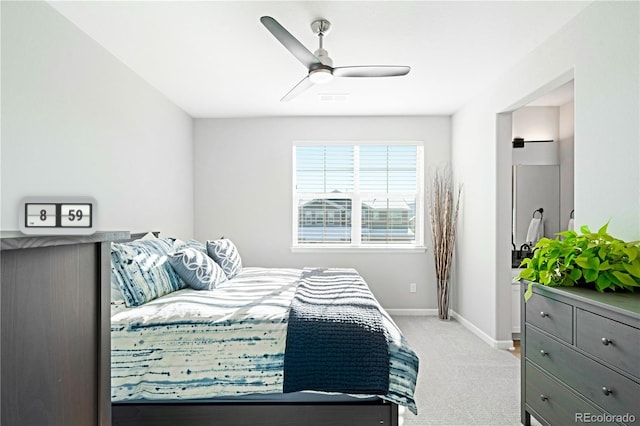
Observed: h=8 m=59
